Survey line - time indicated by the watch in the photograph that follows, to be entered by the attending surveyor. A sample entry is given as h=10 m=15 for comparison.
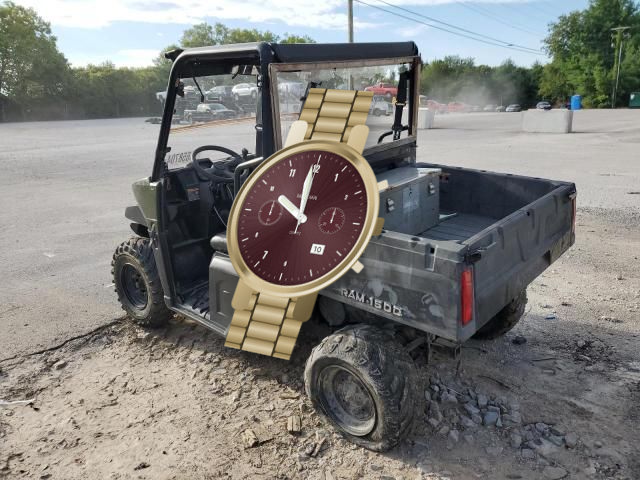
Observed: h=9 m=59
